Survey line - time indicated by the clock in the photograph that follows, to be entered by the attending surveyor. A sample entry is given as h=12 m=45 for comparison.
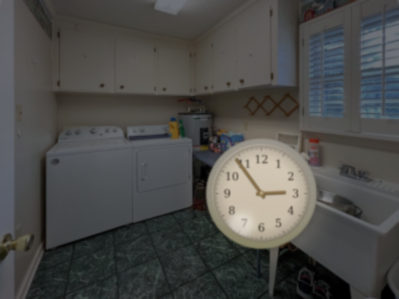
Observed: h=2 m=54
